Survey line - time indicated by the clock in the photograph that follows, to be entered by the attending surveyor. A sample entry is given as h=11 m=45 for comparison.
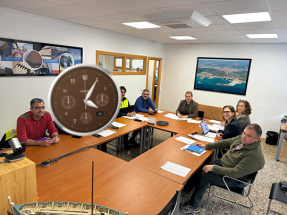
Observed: h=4 m=5
